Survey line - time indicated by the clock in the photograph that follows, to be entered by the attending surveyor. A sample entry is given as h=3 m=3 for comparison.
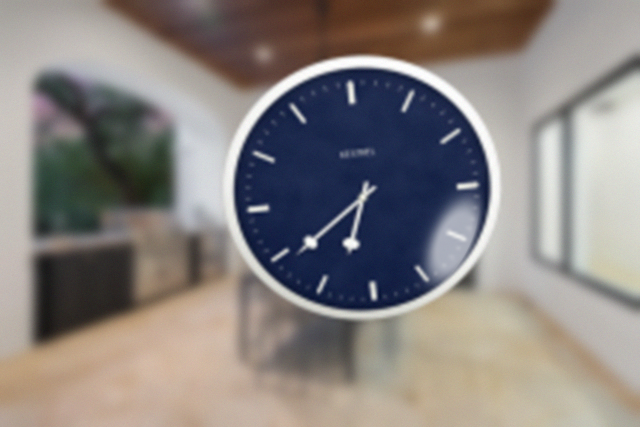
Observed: h=6 m=39
